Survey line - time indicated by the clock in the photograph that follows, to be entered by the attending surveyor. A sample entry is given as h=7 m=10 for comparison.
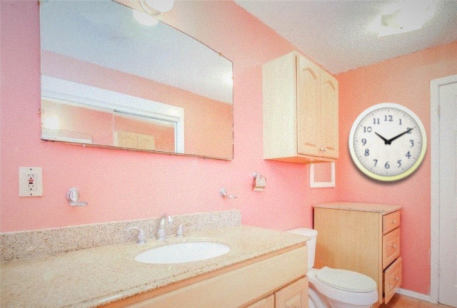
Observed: h=10 m=10
